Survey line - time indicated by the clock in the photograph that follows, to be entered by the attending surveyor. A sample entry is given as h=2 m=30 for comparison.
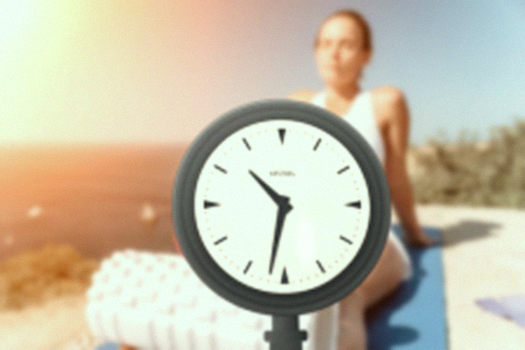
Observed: h=10 m=32
